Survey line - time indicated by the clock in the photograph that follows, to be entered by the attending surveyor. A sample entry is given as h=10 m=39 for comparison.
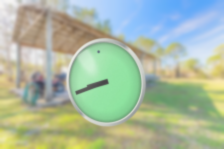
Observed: h=8 m=43
